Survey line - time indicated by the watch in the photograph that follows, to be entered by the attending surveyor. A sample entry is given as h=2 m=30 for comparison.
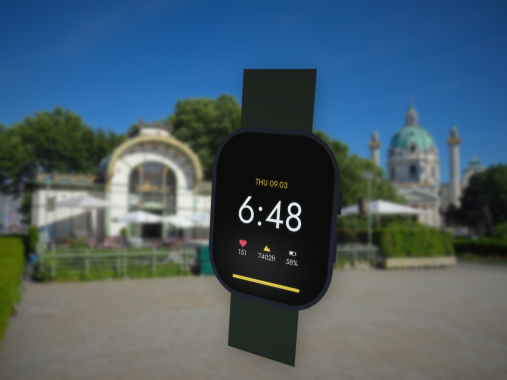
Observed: h=6 m=48
